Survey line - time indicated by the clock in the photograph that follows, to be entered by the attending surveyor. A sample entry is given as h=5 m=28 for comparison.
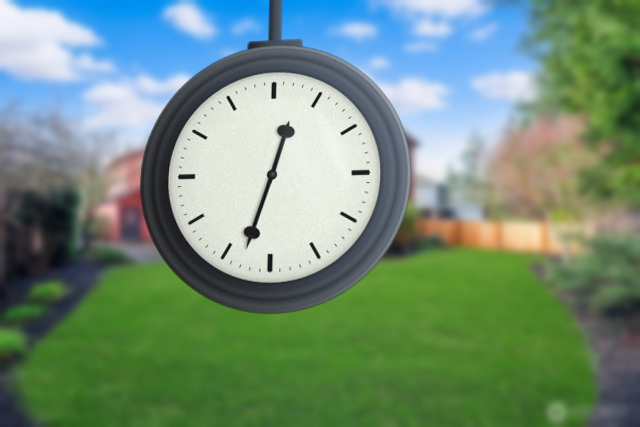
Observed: h=12 m=33
